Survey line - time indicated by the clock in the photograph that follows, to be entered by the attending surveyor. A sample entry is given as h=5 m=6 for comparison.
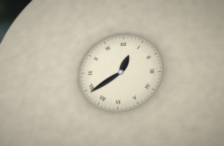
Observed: h=12 m=39
